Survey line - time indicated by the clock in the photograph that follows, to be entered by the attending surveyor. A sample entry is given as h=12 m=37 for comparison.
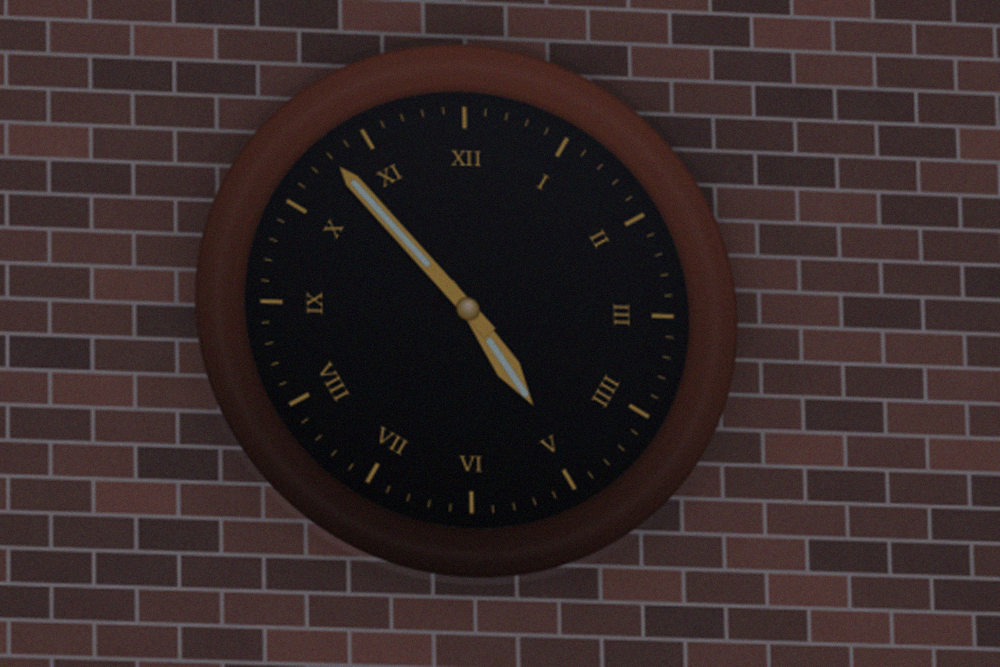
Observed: h=4 m=53
